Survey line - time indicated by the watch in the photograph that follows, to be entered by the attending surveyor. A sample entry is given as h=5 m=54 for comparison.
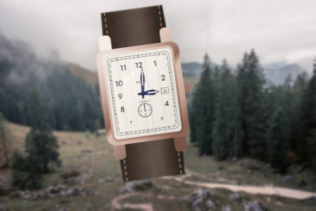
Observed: h=3 m=1
